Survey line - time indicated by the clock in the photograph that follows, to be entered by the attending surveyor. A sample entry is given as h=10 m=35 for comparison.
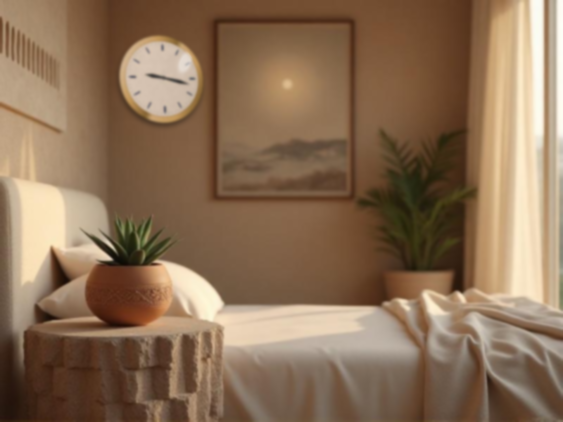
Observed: h=9 m=17
